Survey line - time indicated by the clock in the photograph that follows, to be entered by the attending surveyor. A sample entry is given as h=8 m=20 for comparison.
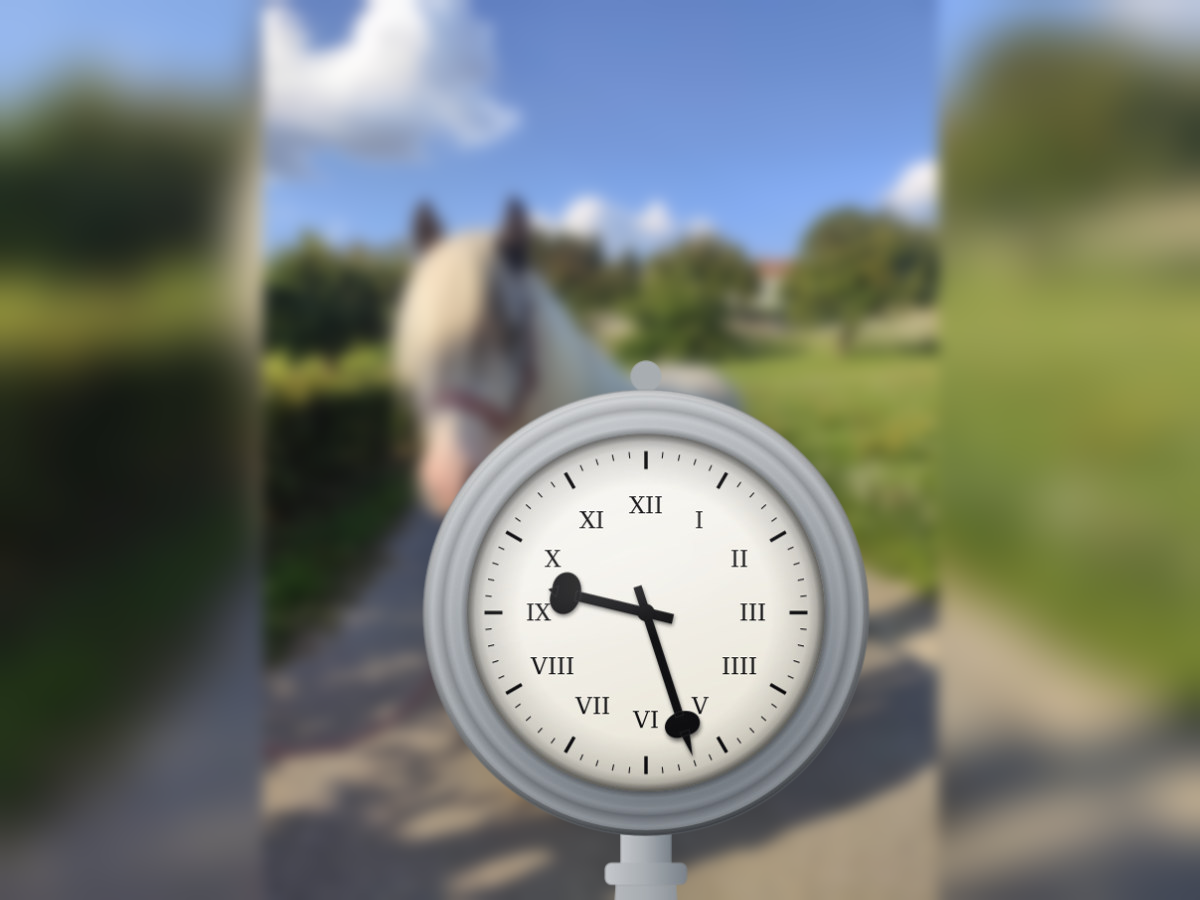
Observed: h=9 m=27
